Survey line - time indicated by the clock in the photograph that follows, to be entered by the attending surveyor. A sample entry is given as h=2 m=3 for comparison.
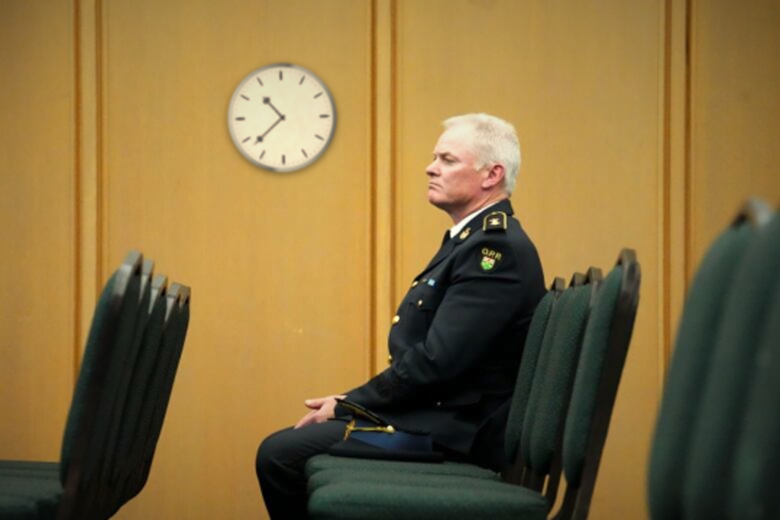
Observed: h=10 m=38
